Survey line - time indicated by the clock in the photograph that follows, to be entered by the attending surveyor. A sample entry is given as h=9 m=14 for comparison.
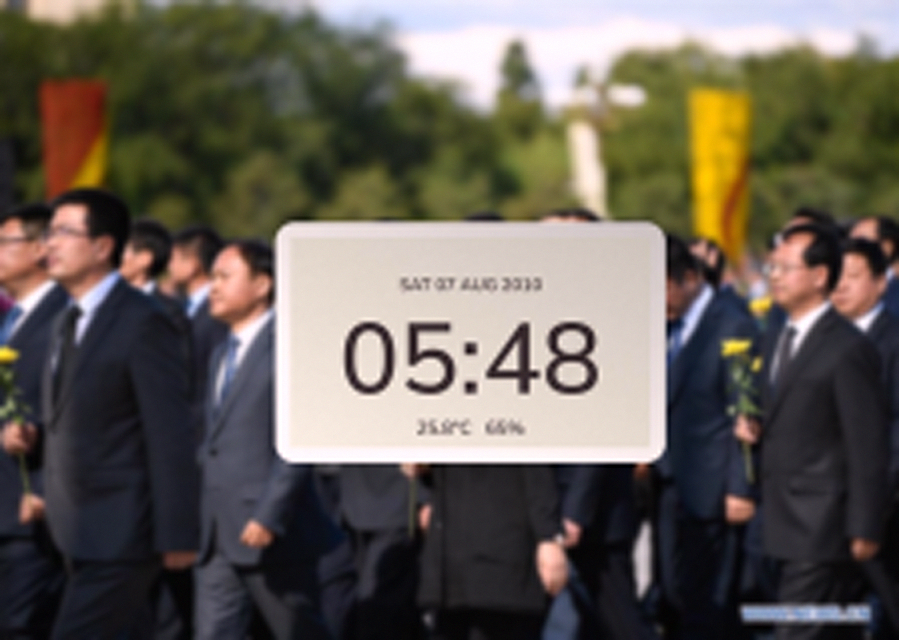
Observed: h=5 m=48
